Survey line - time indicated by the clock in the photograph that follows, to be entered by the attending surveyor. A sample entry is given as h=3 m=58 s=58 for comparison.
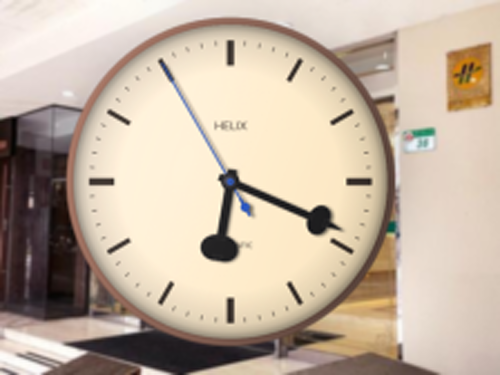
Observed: h=6 m=18 s=55
